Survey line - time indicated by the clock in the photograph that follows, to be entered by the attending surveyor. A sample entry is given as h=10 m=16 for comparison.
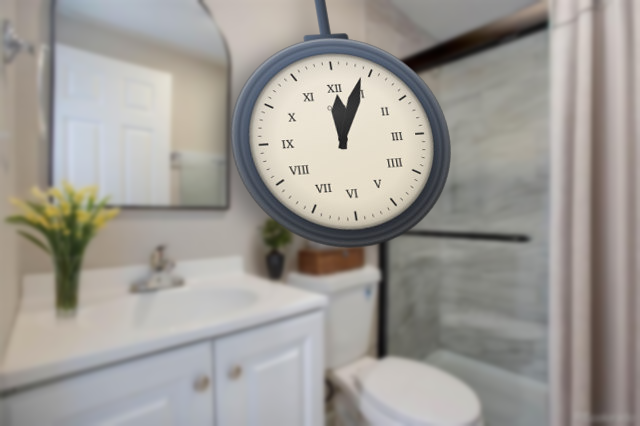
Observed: h=12 m=4
